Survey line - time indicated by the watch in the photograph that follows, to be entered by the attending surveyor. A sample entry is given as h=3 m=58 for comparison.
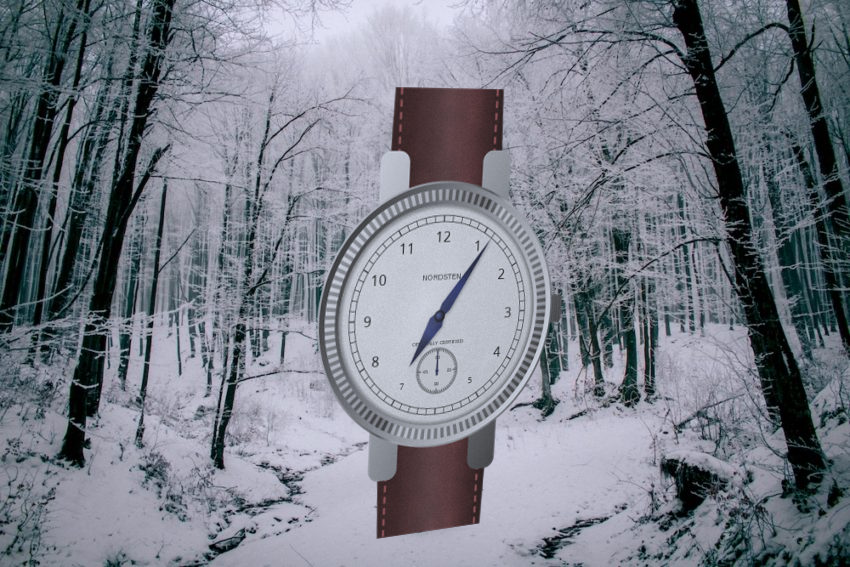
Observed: h=7 m=6
